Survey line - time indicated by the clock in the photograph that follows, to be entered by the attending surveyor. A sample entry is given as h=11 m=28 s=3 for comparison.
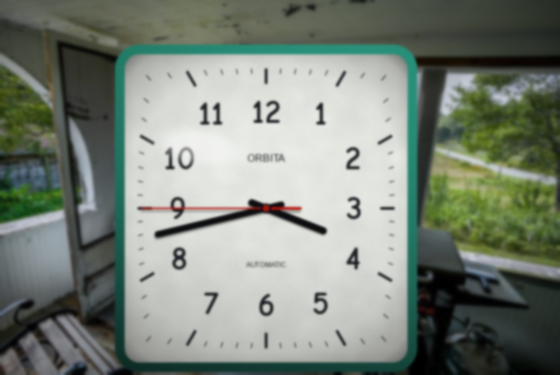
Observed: h=3 m=42 s=45
